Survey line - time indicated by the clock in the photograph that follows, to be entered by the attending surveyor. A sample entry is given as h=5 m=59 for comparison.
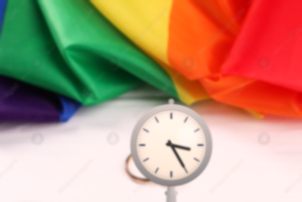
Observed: h=3 m=25
